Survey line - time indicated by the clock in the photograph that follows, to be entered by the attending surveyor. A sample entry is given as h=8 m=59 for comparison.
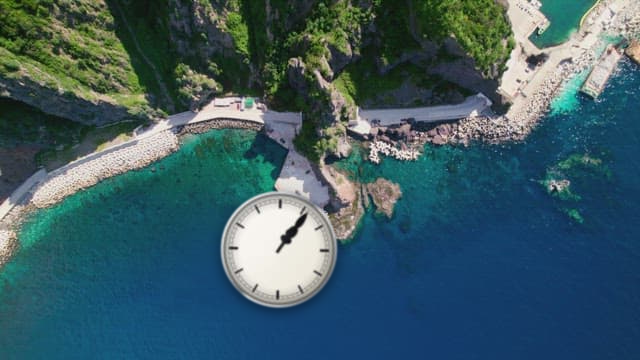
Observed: h=1 m=6
